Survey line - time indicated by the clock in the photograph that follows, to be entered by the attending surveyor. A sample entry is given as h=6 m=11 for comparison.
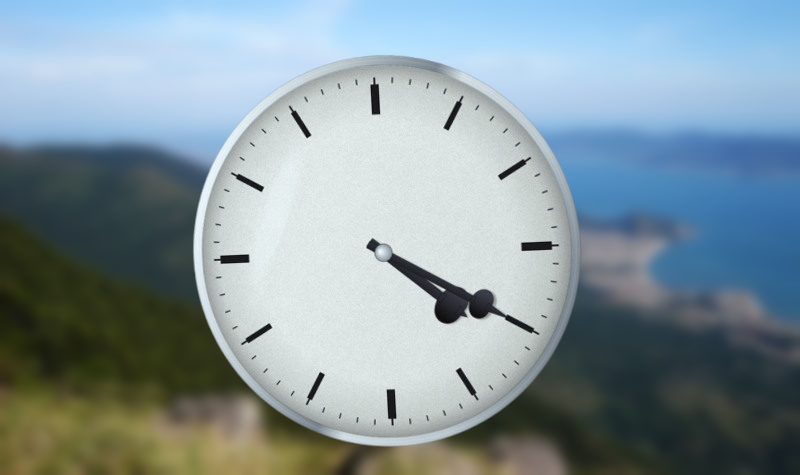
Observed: h=4 m=20
